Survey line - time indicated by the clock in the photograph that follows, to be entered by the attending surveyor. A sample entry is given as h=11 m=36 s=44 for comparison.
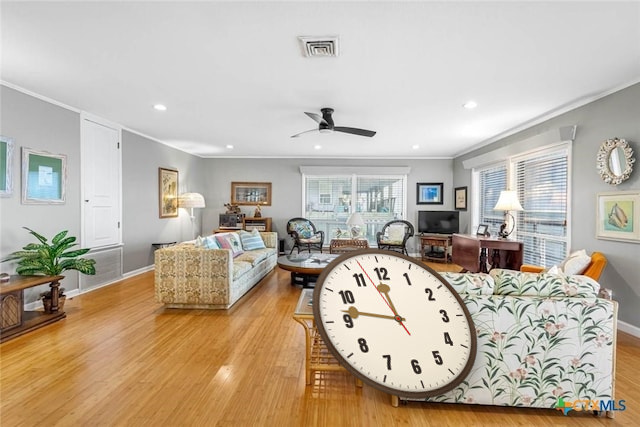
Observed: h=11 m=46 s=57
